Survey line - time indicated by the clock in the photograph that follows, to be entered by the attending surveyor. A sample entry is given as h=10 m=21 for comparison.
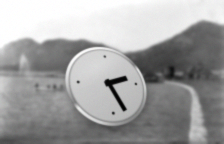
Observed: h=2 m=26
